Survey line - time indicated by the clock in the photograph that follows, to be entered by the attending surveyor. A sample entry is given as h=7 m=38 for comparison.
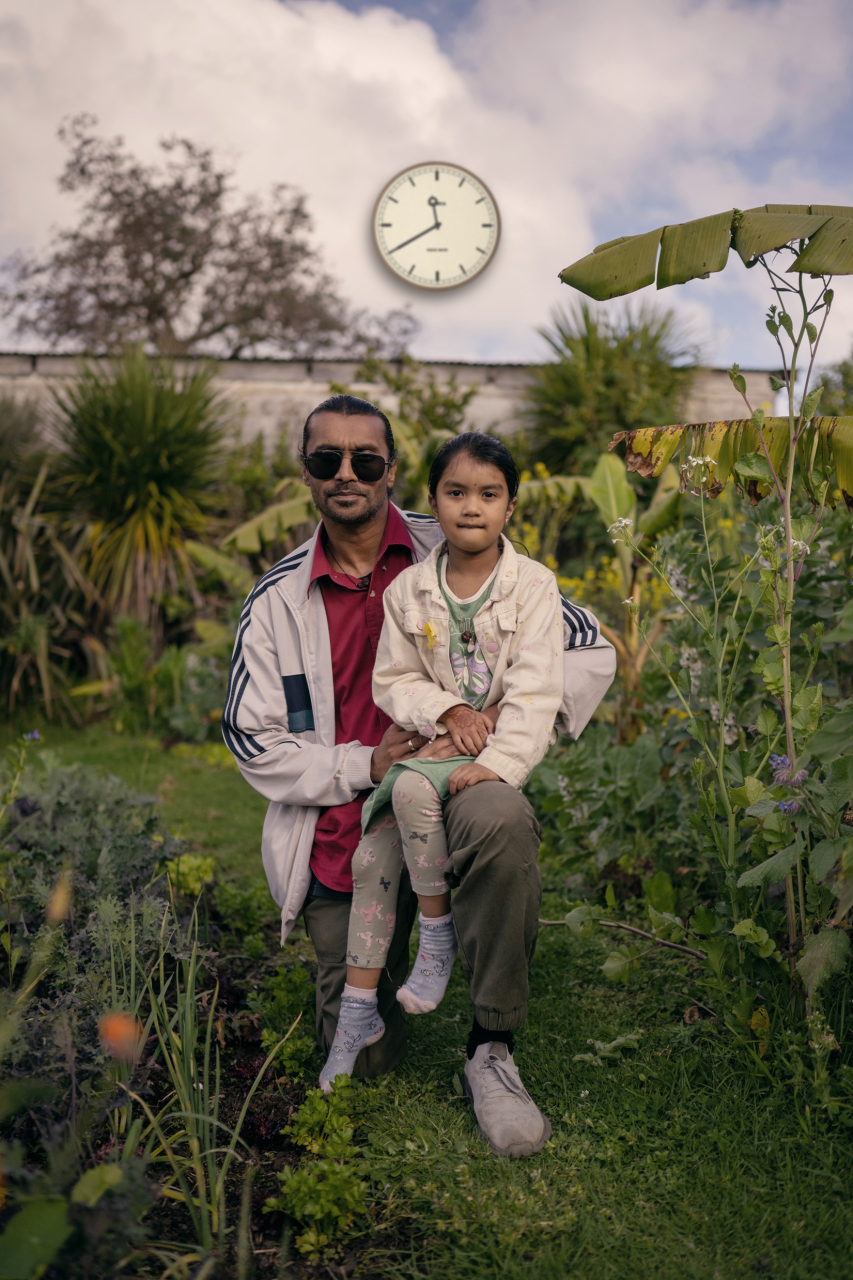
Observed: h=11 m=40
